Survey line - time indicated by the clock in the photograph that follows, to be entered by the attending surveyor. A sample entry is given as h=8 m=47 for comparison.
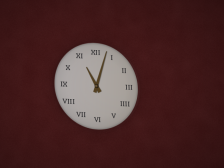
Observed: h=11 m=3
